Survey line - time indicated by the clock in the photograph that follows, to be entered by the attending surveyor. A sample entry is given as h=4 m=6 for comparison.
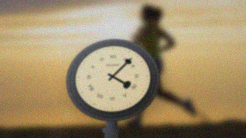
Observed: h=4 m=7
